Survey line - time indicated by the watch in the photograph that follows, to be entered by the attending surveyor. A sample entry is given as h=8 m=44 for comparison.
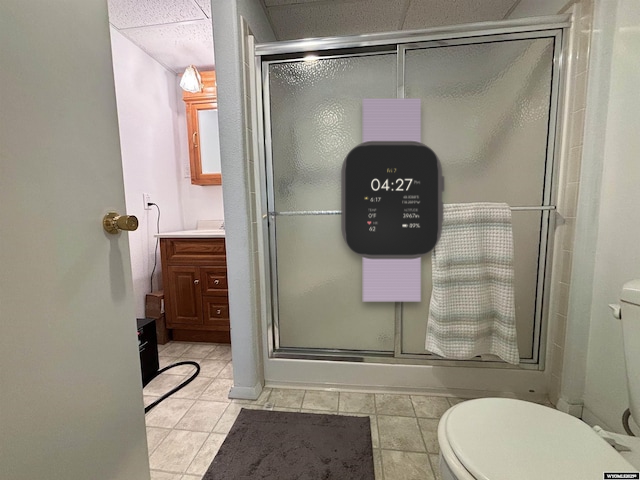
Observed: h=4 m=27
